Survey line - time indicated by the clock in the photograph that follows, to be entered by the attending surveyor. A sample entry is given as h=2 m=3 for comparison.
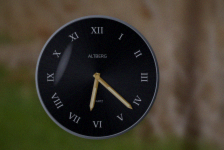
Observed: h=6 m=22
